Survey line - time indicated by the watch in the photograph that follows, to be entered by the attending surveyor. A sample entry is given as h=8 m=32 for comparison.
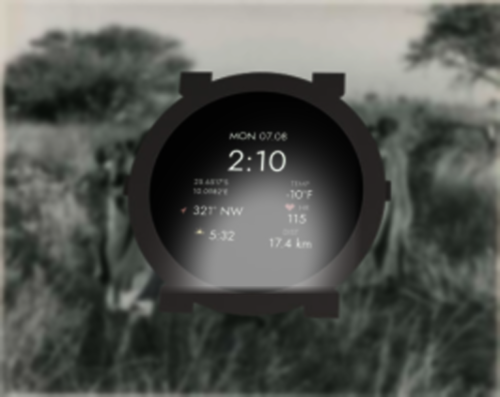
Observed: h=2 m=10
